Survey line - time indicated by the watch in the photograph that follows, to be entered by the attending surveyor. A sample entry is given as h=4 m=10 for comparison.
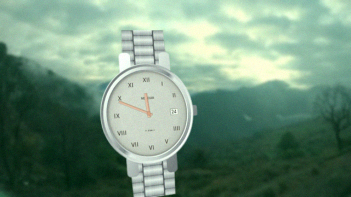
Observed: h=11 m=49
